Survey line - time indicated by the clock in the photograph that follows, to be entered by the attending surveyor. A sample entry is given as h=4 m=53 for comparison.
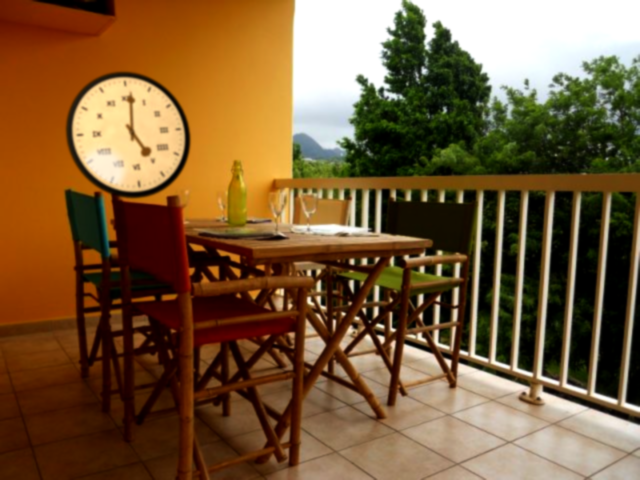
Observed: h=5 m=1
